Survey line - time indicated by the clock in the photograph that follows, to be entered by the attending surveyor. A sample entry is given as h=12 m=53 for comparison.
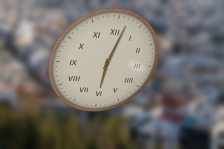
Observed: h=6 m=2
